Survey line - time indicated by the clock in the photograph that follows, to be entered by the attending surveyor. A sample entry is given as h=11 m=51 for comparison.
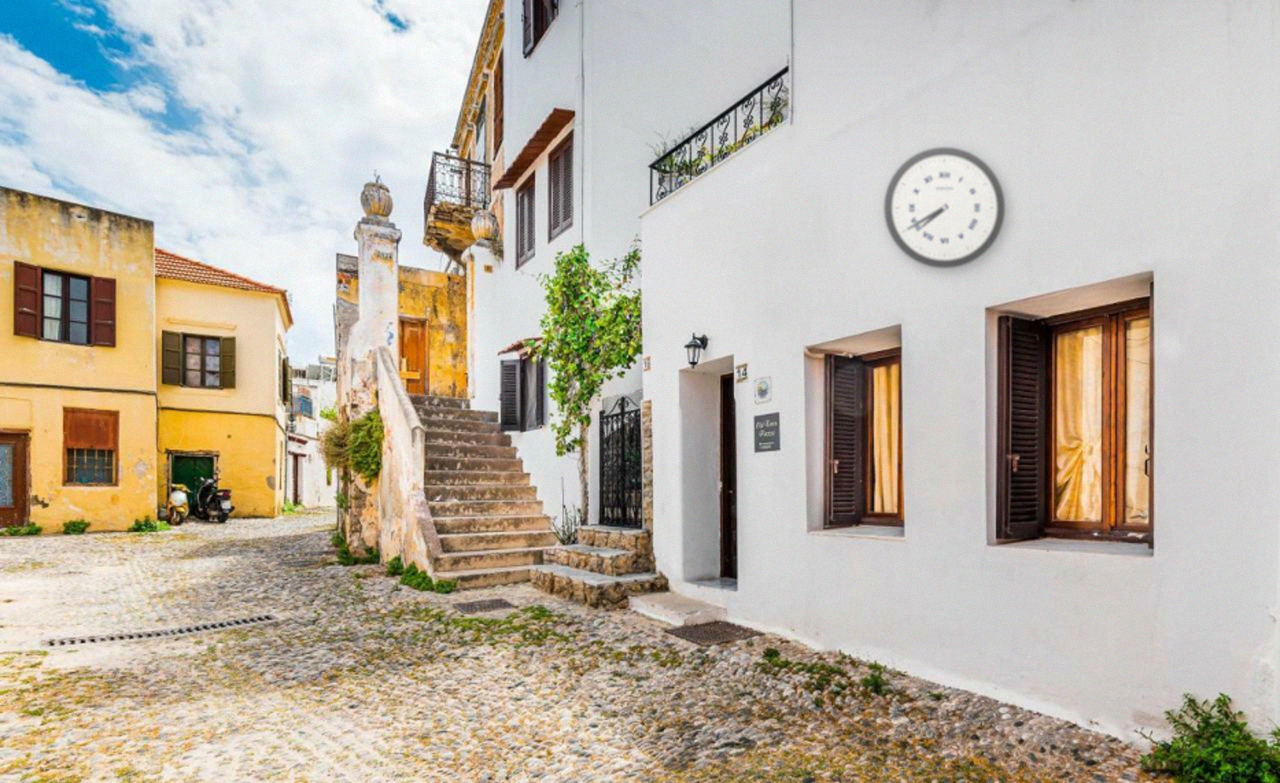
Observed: h=7 m=40
